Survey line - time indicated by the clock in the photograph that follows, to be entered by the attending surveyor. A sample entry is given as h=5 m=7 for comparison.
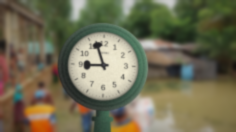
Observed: h=8 m=57
